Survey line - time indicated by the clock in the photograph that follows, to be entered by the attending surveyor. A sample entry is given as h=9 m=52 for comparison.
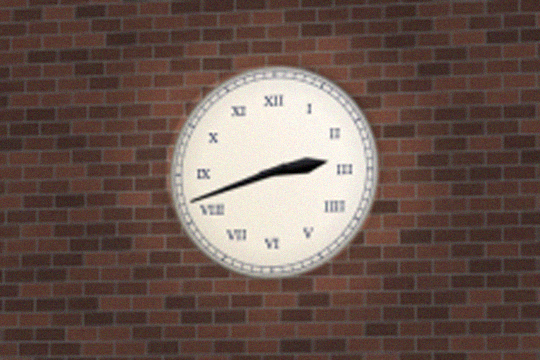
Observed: h=2 m=42
